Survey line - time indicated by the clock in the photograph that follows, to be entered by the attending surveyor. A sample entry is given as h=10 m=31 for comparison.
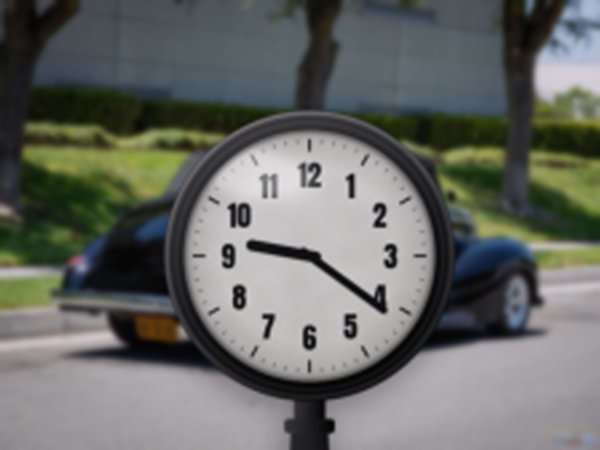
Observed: h=9 m=21
